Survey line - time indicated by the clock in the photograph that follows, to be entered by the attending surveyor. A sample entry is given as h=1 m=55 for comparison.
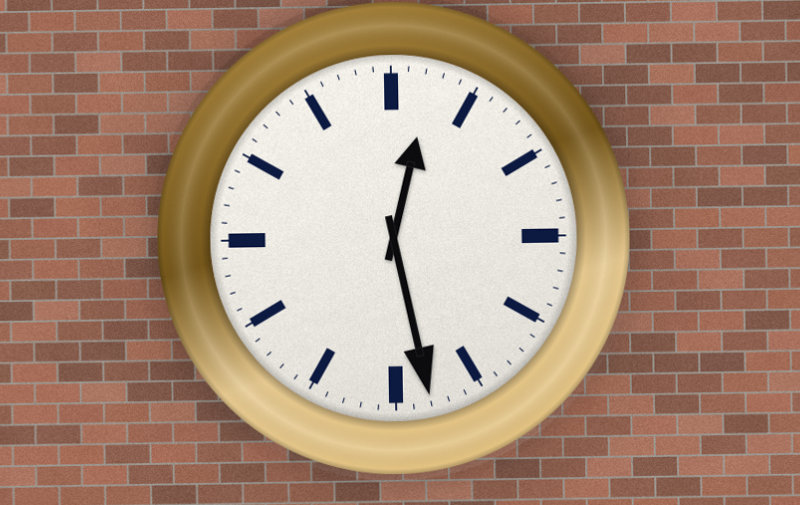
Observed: h=12 m=28
